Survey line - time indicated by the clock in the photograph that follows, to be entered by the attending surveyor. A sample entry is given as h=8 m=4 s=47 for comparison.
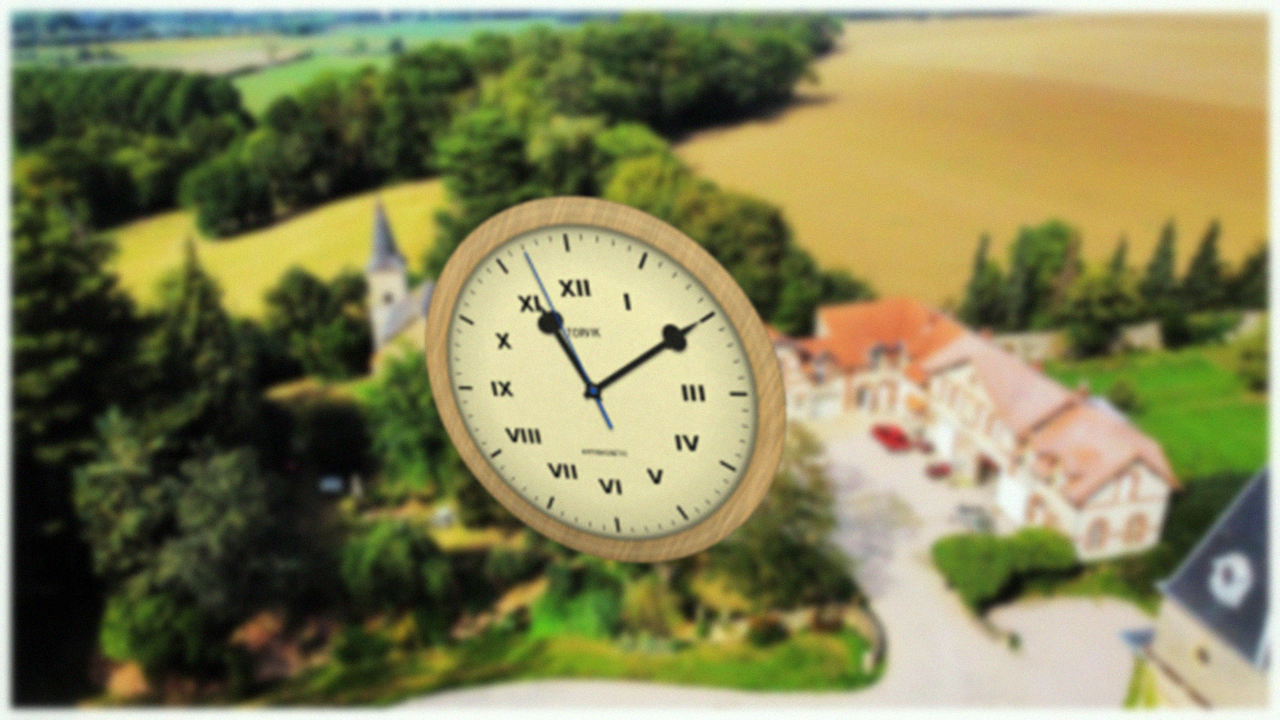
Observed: h=11 m=9 s=57
